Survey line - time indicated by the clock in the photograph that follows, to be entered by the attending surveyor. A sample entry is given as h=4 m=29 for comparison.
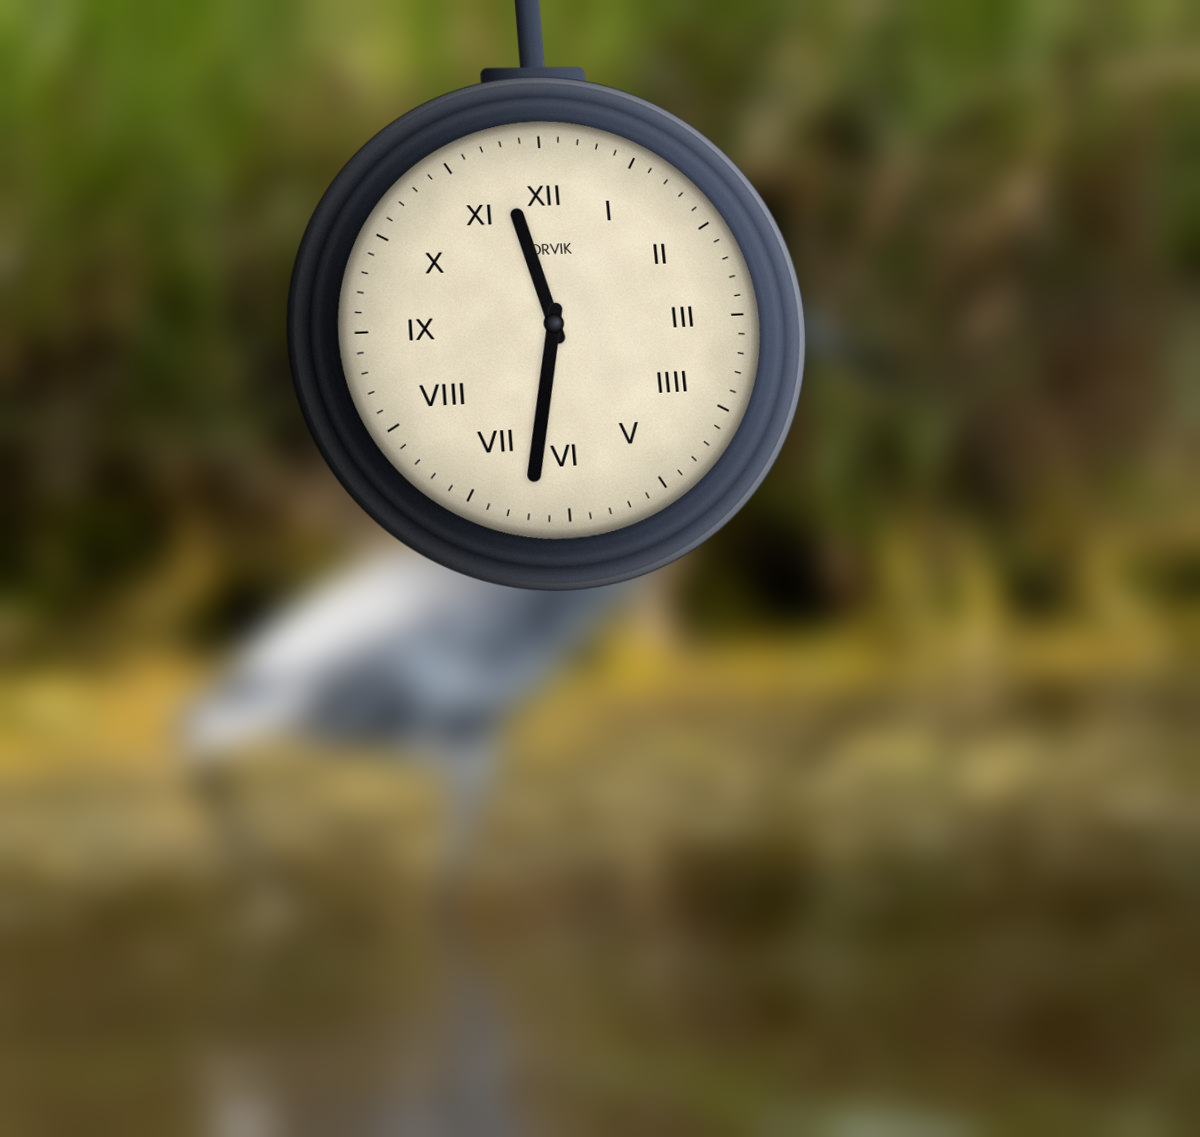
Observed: h=11 m=32
